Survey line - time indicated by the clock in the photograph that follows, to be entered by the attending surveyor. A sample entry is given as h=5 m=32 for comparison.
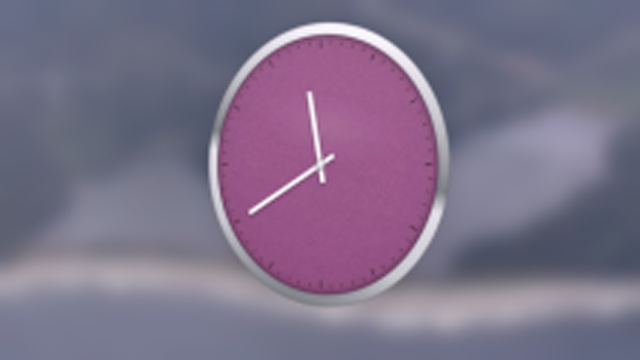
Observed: h=11 m=40
